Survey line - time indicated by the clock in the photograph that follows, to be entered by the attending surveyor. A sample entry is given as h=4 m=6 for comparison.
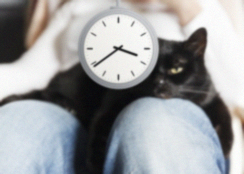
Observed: h=3 m=39
